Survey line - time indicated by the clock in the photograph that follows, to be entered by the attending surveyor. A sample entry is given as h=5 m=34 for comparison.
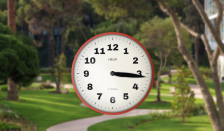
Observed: h=3 m=16
